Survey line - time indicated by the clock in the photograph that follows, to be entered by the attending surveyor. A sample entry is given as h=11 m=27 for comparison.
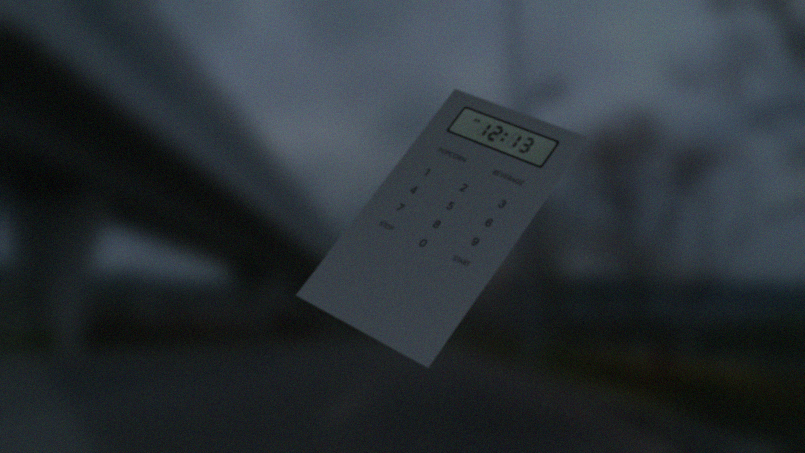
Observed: h=12 m=13
